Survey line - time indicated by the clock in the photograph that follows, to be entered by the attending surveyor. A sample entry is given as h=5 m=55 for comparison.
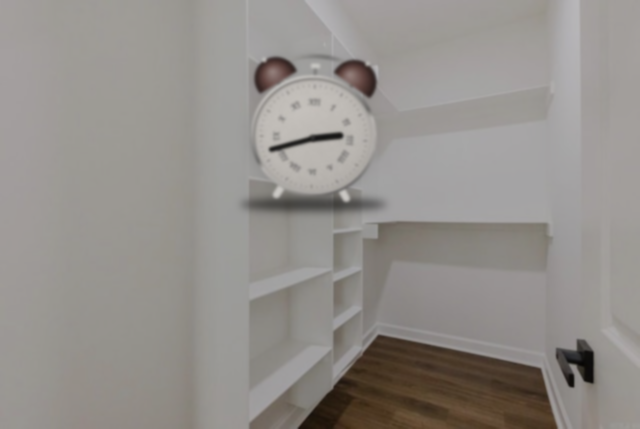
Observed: h=2 m=42
